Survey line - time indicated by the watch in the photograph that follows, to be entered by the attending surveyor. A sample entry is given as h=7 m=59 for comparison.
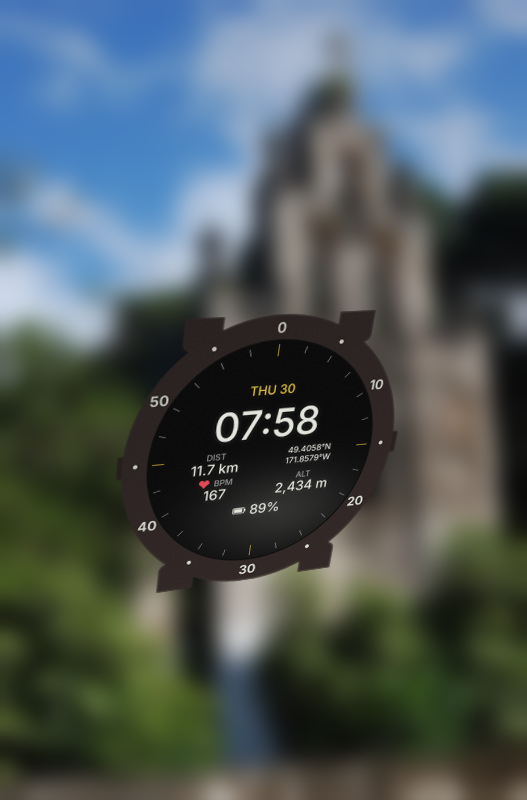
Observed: h=7 m=58
